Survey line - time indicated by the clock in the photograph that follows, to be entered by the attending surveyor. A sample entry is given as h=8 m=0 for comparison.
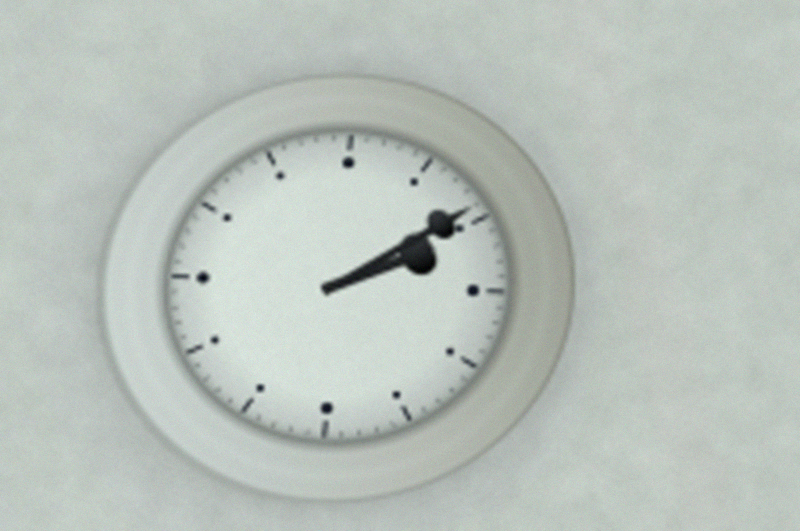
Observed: h=2 m=9
